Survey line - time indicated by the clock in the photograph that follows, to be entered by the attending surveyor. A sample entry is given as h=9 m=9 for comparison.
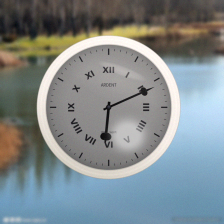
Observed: h=6 m=11
